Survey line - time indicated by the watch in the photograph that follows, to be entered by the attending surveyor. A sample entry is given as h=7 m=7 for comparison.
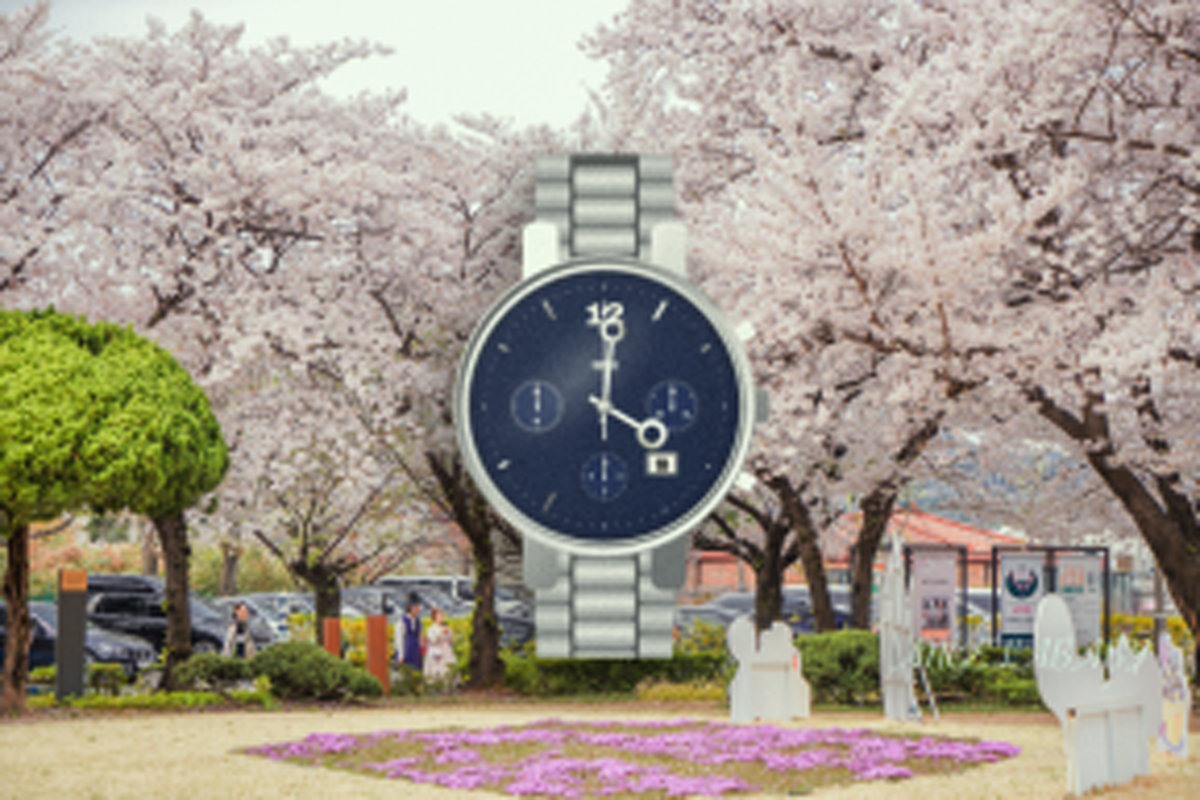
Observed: h=4 m=1
